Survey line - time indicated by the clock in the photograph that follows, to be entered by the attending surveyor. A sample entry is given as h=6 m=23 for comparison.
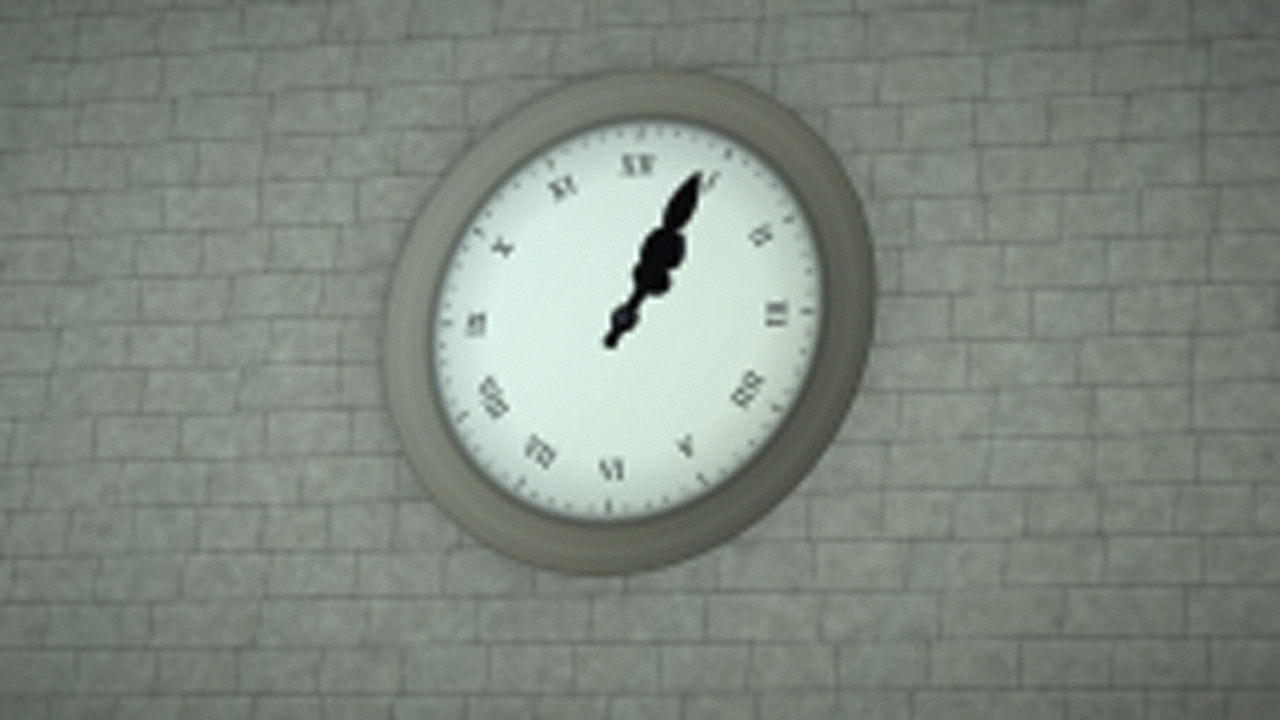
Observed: h=1 m=4
